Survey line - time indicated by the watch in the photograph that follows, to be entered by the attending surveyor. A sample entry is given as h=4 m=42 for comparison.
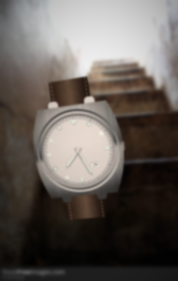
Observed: h=7 m=26
